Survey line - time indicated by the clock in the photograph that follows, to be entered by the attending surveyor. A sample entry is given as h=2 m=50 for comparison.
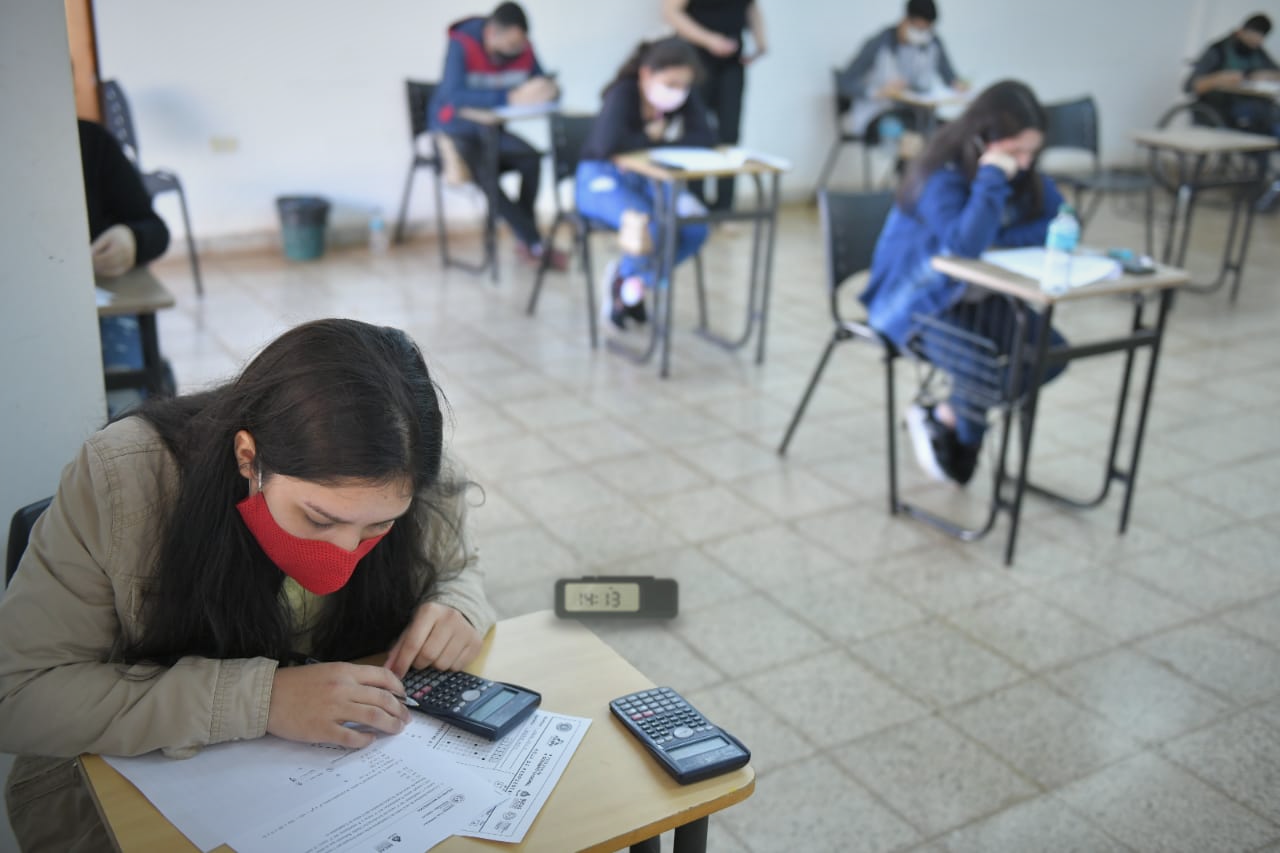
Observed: h=14 m=13
